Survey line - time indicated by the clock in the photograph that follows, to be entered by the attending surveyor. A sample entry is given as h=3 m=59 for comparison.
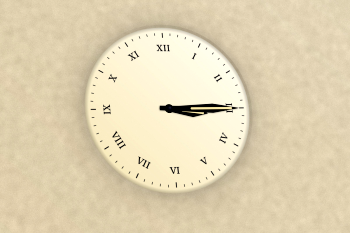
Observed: h=3 m=15
